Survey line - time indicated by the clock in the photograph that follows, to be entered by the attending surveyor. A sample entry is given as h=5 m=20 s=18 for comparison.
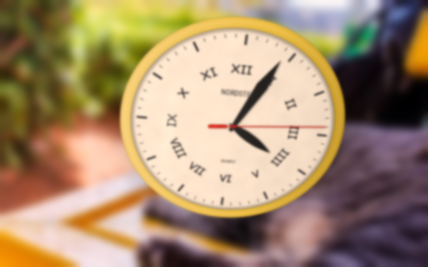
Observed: h=4 m=4 s=14
